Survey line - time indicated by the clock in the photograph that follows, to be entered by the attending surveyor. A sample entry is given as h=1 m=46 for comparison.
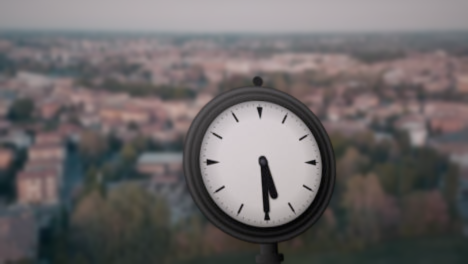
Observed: h=5 m=30
